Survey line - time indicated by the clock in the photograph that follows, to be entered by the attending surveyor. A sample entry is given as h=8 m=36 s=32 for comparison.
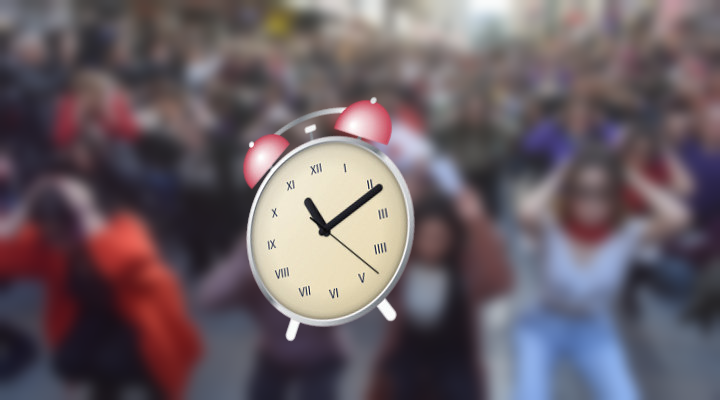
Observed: h=11 m=11 s=23
